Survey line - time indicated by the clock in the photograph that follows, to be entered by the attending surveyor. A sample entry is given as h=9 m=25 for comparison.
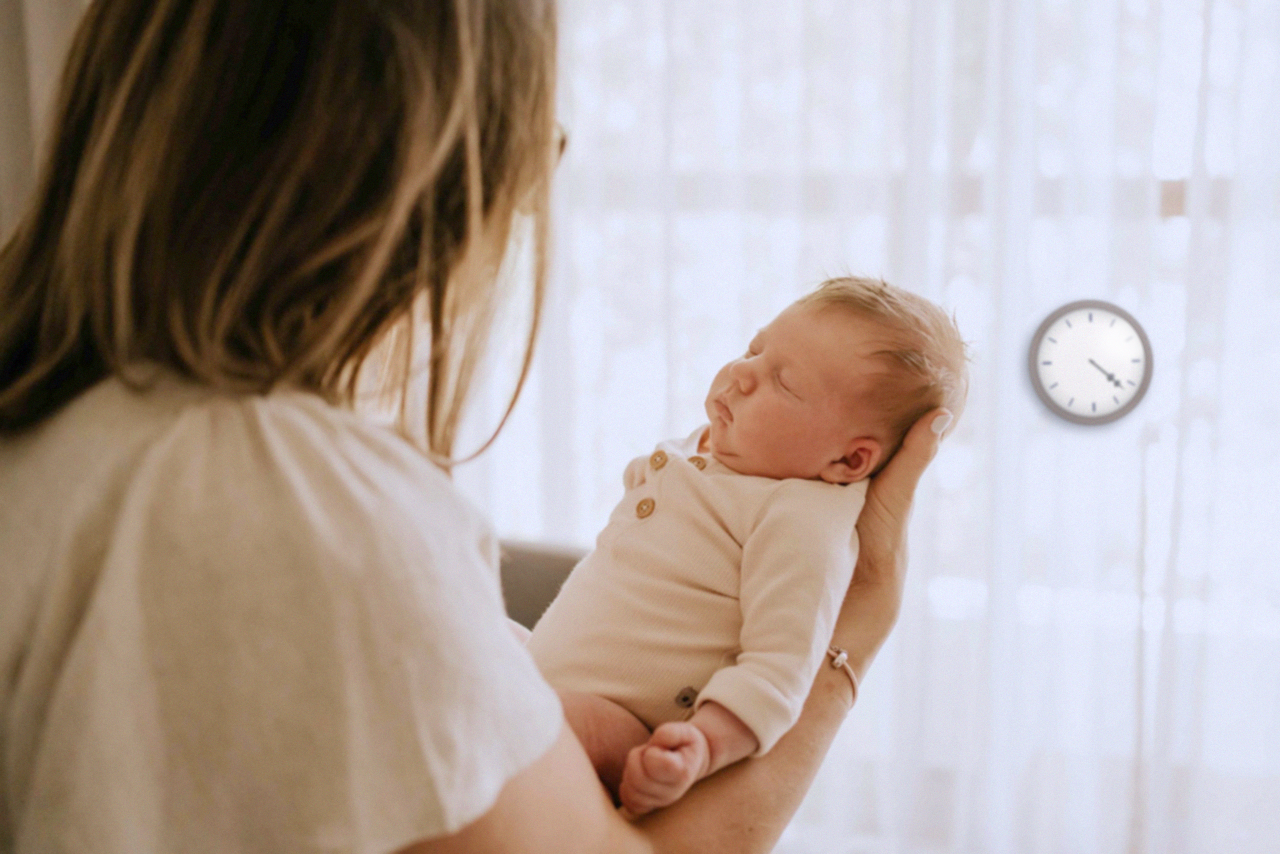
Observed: h=4 m=22
